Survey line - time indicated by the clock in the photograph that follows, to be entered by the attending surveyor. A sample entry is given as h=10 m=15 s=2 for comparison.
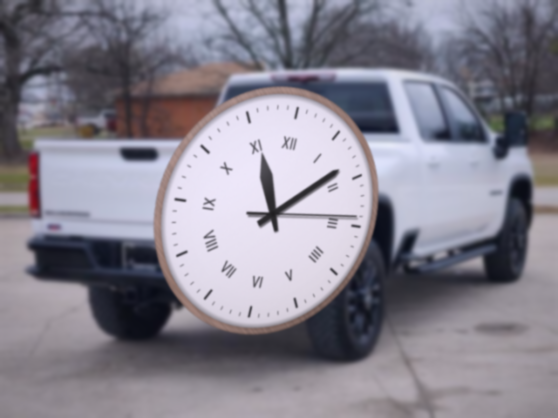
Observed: h=11 m=8 s=14
